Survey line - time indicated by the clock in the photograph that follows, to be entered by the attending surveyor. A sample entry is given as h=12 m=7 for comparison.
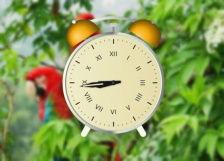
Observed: h=8 m=44
